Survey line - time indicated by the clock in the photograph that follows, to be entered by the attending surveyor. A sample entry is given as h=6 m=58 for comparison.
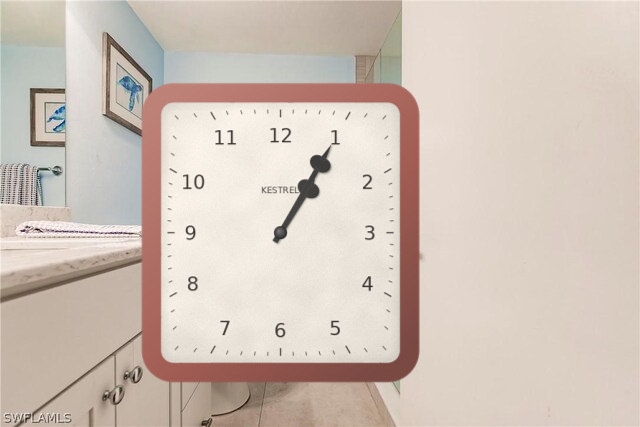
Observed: h=1 m=5
